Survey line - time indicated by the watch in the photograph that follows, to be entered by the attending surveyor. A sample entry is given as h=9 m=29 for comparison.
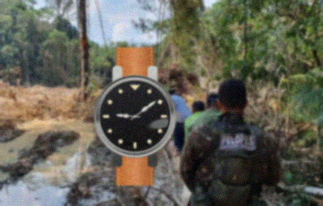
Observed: h=9 m=9
